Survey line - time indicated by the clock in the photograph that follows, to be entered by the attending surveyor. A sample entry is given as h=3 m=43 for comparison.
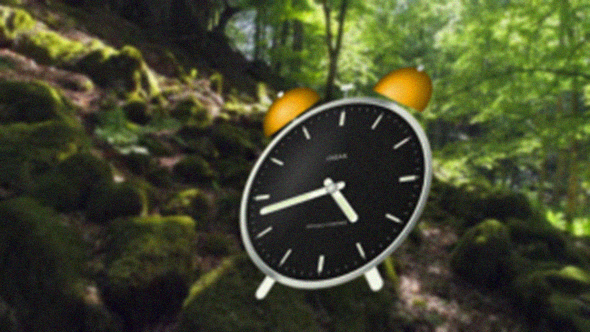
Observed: h=4 m=43
